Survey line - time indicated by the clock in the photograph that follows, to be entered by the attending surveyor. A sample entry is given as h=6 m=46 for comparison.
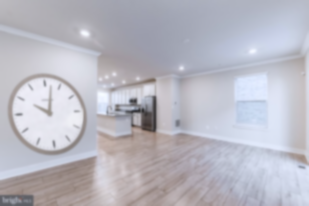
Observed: h=10 m=2
